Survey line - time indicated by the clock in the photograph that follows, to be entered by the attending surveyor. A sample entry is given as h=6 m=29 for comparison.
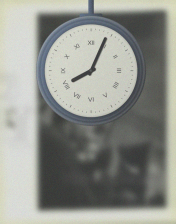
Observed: h=8 m=4
